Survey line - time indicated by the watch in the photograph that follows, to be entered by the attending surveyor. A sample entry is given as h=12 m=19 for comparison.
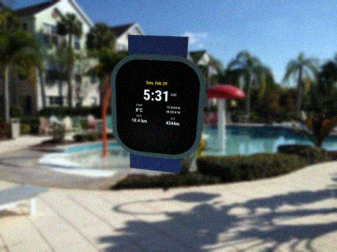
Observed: h=5 m=31
